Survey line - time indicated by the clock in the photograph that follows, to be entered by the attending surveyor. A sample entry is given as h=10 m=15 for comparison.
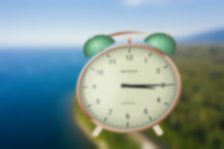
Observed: h=3 m=15
